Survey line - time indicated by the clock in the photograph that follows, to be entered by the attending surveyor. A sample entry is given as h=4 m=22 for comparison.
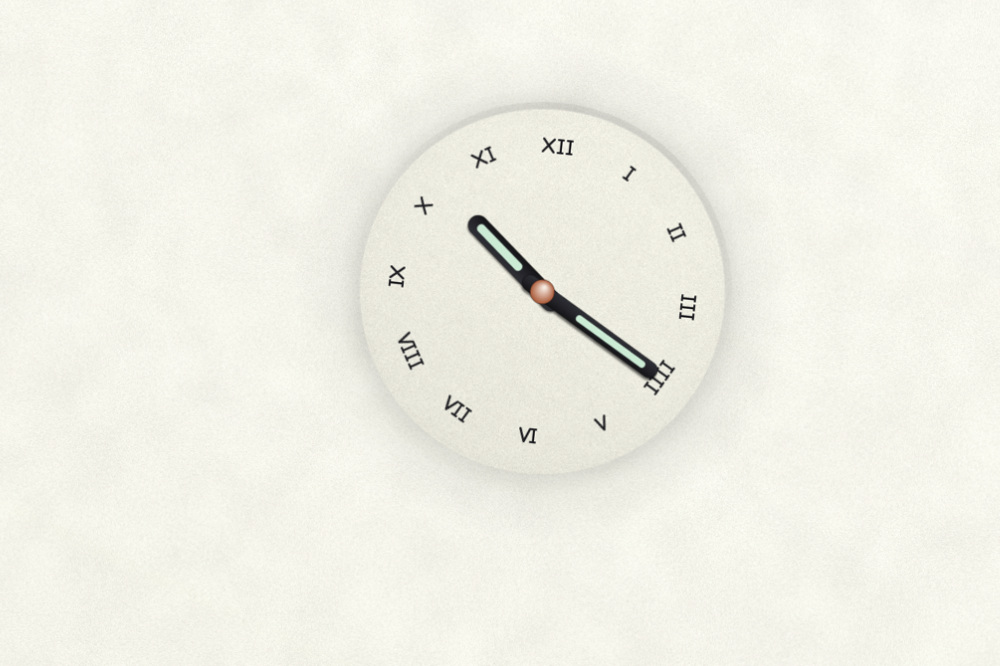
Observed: h=10 m=20
